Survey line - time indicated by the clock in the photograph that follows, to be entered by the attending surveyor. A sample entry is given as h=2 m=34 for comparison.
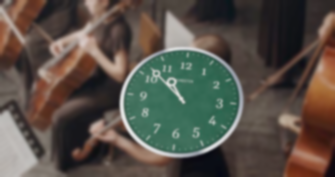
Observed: h=10 m=52
